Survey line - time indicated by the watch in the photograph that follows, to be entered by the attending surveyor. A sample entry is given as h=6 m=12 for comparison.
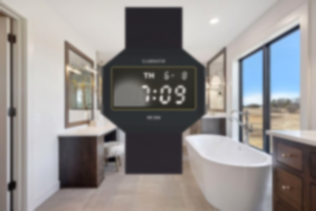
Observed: h=7 m=9
